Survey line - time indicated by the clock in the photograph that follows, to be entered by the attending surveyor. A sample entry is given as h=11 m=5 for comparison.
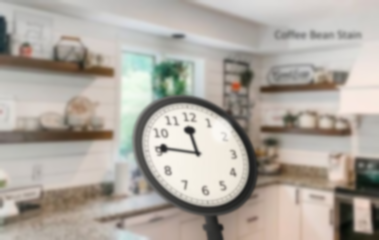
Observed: h=11 m=46
